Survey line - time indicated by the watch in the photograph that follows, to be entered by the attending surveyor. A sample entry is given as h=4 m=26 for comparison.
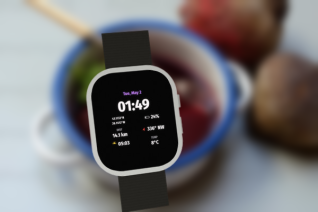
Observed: h=1 m=49
